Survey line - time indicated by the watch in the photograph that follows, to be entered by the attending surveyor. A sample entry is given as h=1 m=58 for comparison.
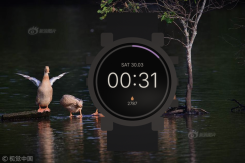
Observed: h=0 m=31
